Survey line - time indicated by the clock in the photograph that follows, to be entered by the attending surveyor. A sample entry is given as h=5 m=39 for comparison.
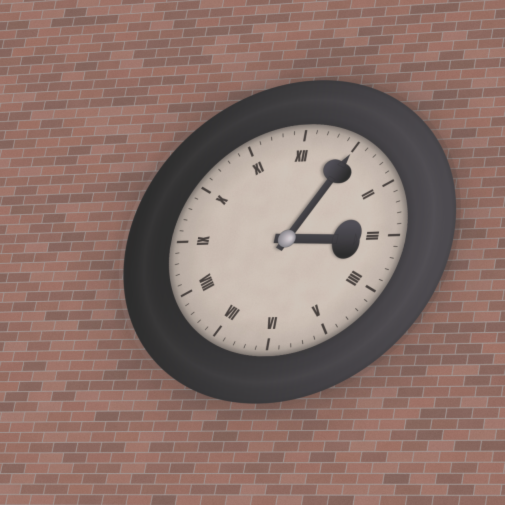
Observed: h=3 m=5
